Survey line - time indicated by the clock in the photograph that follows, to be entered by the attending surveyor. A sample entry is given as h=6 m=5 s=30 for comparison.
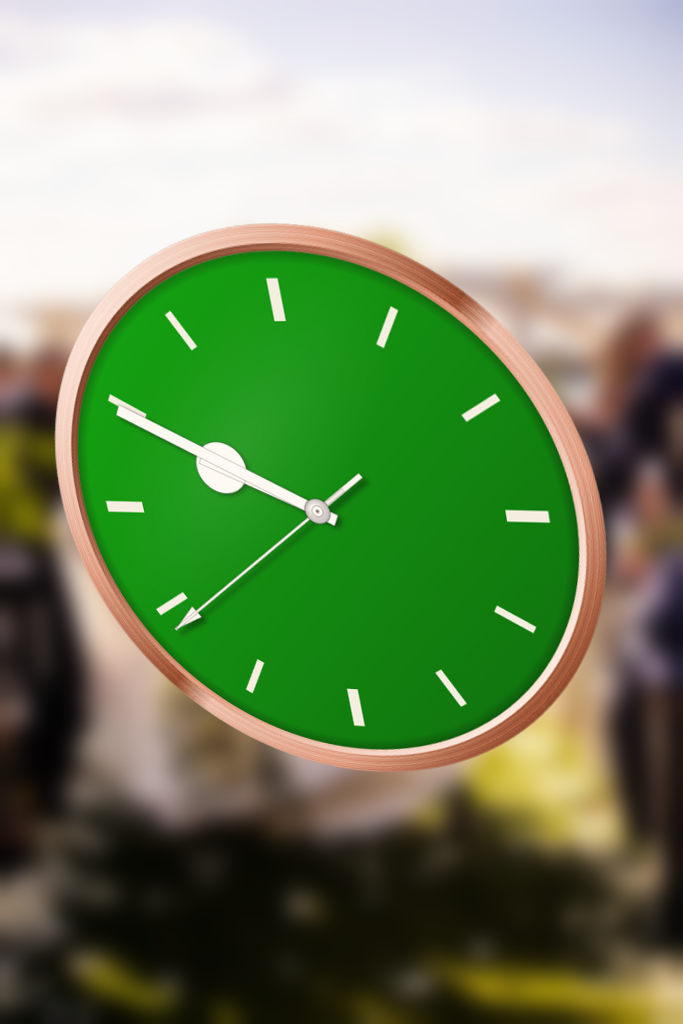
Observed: h=9 m=49 s=39
